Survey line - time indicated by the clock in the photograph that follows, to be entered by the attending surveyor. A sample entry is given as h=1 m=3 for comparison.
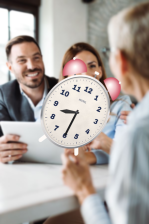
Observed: h=8 m=30
